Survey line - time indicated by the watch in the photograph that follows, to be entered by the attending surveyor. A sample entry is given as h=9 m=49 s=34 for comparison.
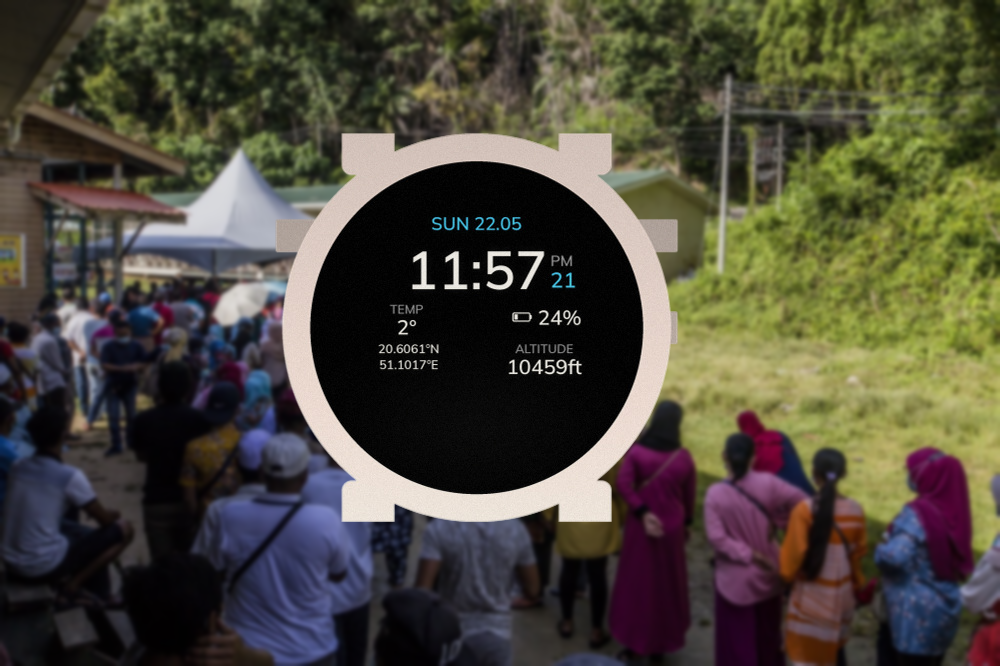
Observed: h=11 m=57 s=21
